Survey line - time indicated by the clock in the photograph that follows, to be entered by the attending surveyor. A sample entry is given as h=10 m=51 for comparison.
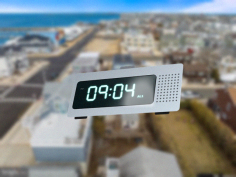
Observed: h=9 m=4
